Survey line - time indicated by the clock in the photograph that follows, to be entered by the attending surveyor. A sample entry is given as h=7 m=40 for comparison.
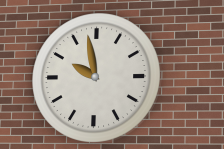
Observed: h=9 m=58
